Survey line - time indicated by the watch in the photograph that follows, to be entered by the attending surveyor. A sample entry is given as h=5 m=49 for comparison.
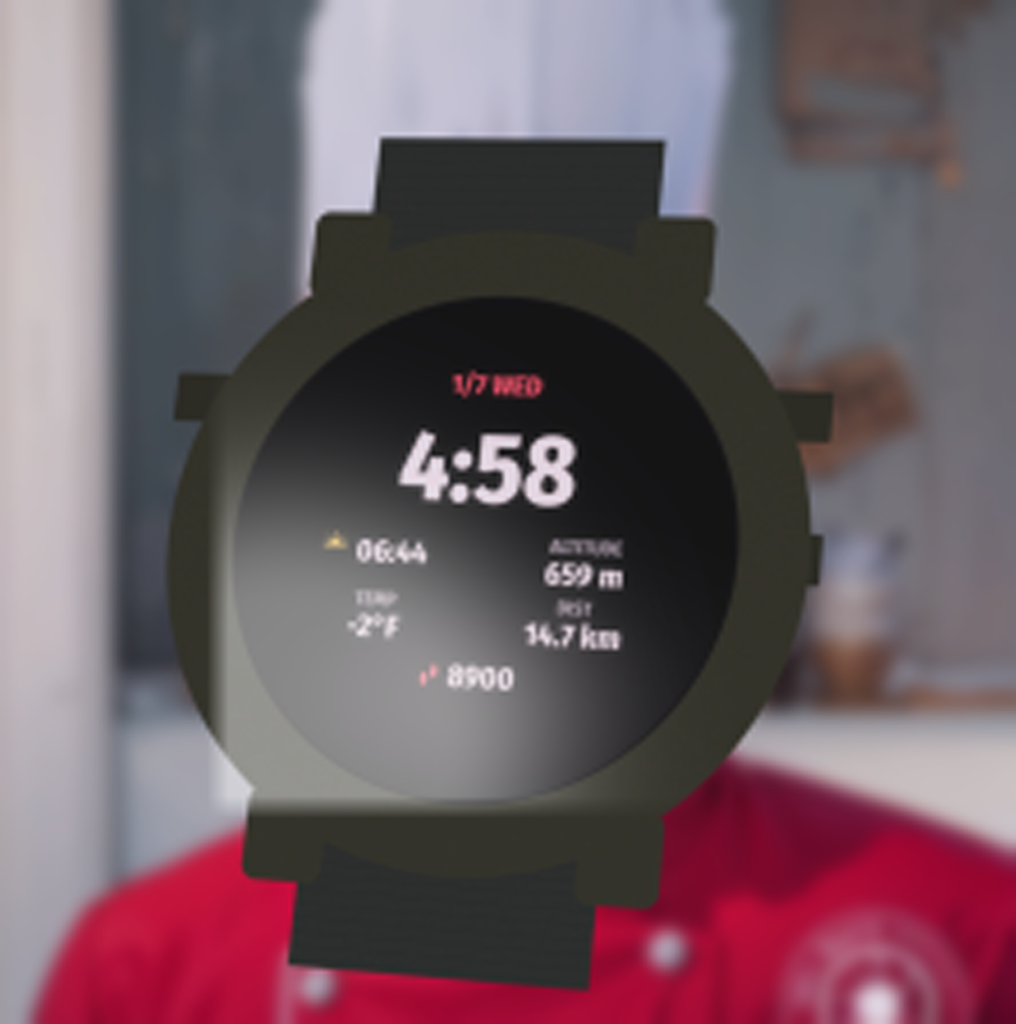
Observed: h=4 m=58
